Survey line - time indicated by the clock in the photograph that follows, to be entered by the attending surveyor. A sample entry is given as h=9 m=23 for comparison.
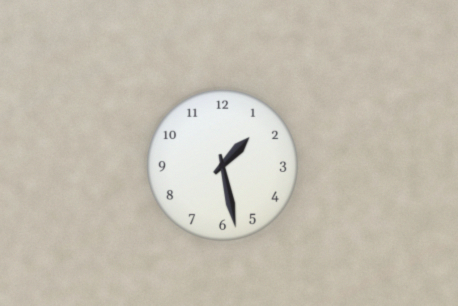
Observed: h=1 m=28
